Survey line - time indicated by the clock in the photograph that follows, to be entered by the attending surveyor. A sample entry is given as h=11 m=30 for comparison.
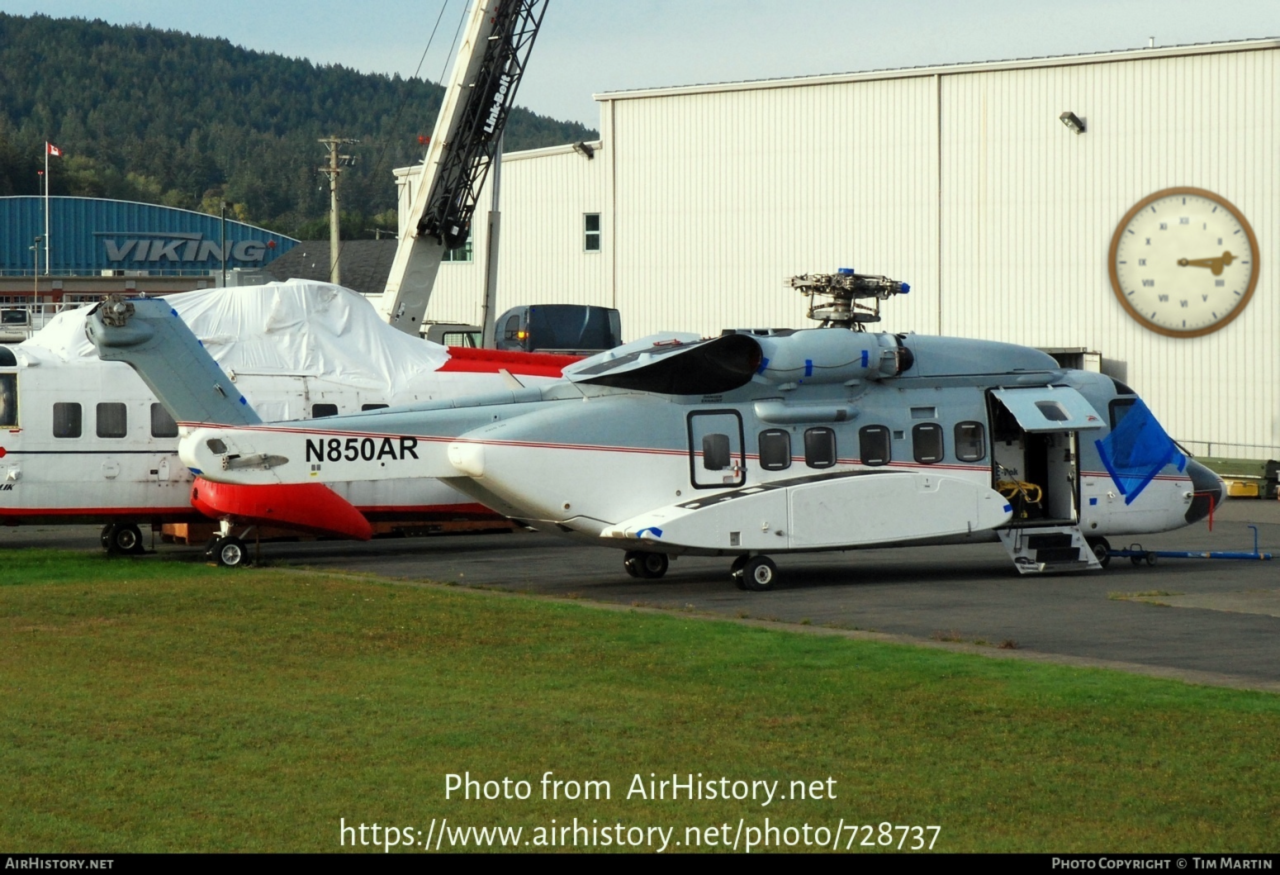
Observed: h=3 m=14
